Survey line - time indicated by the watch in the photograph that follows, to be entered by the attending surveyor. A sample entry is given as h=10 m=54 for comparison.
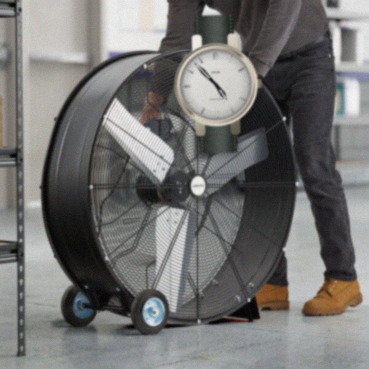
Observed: h=4 m=53
